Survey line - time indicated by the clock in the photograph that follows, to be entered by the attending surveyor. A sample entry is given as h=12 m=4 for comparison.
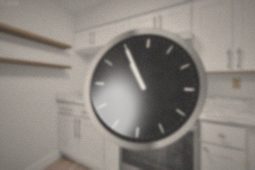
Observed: h=10 m=55
